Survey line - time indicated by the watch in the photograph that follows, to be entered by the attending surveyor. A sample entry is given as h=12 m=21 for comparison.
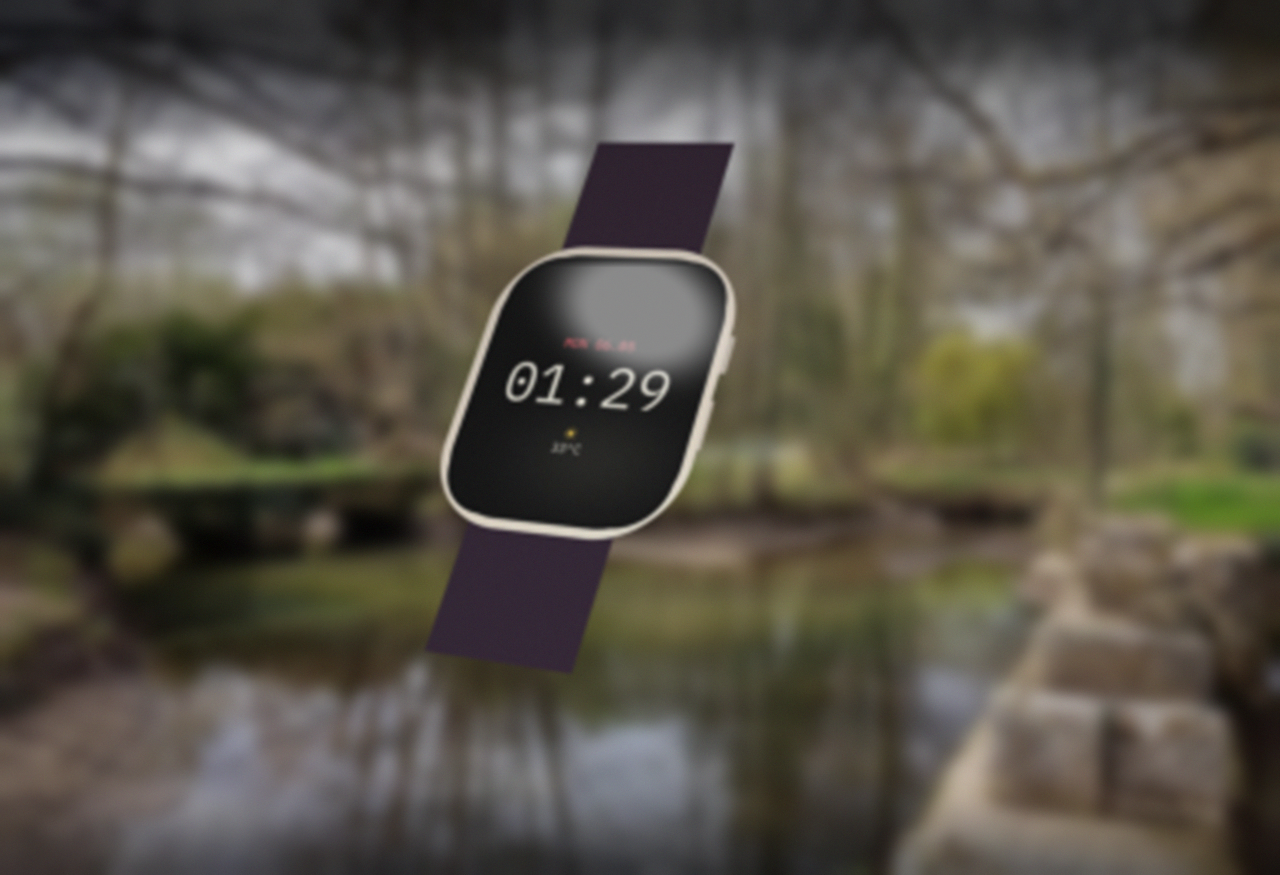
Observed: h=1 m=29
